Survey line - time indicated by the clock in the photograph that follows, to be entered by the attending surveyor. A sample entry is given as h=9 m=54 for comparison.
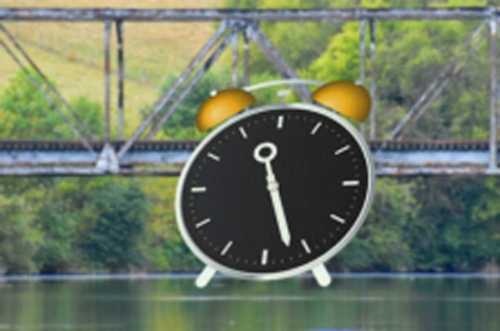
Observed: h=11 m=27
